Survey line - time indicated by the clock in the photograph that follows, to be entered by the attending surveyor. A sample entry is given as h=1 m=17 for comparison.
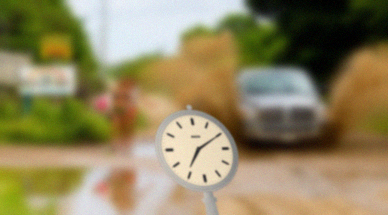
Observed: h=7 m=10
